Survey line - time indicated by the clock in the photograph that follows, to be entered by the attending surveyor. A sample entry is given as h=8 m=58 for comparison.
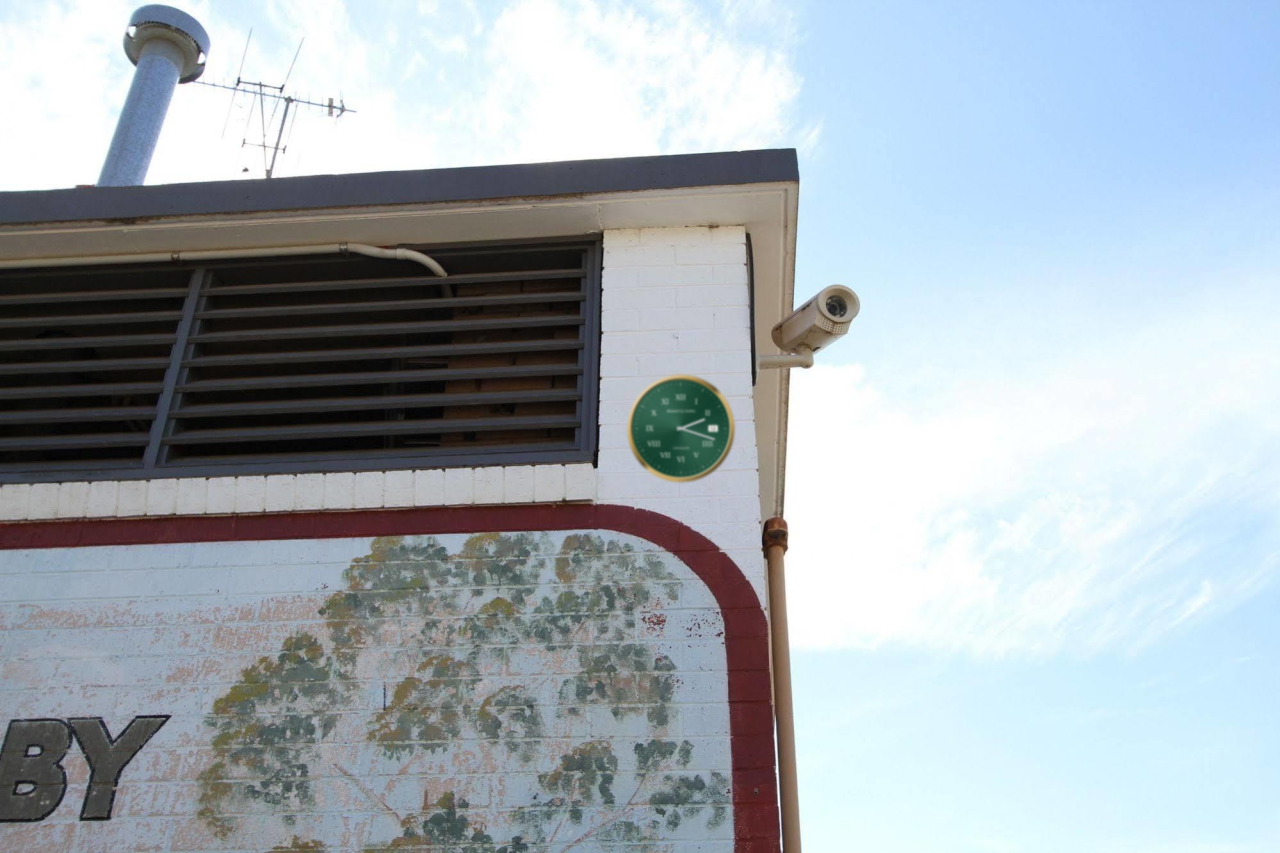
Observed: h=2 m=18
